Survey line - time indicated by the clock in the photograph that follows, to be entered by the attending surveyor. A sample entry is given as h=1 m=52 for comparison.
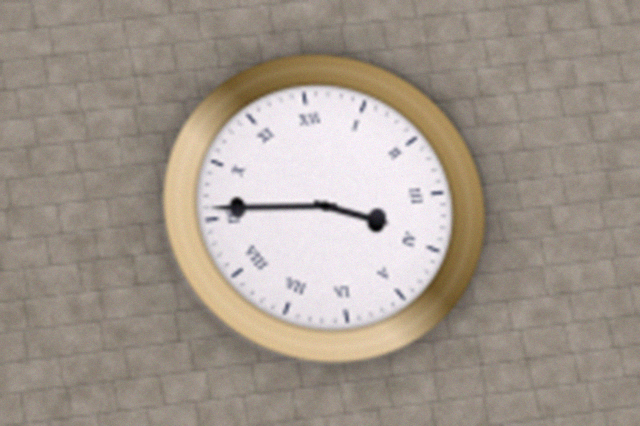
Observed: h=3 m=46
